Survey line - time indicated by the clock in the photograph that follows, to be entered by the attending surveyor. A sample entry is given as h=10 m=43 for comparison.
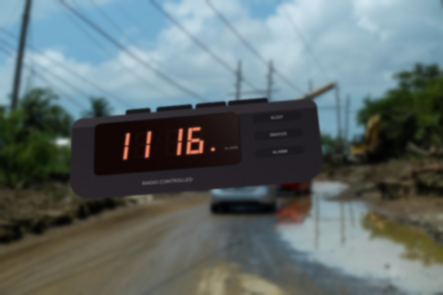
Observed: h=11 m=16
